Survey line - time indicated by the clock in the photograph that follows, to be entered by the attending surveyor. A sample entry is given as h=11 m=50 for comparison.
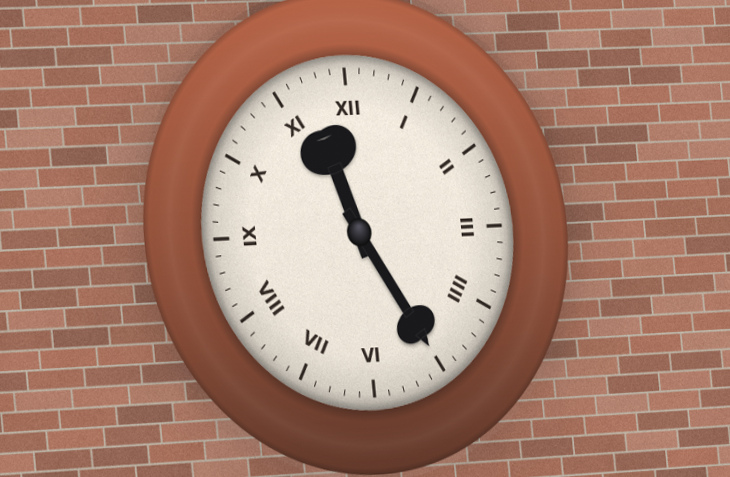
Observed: h=11 m=25
